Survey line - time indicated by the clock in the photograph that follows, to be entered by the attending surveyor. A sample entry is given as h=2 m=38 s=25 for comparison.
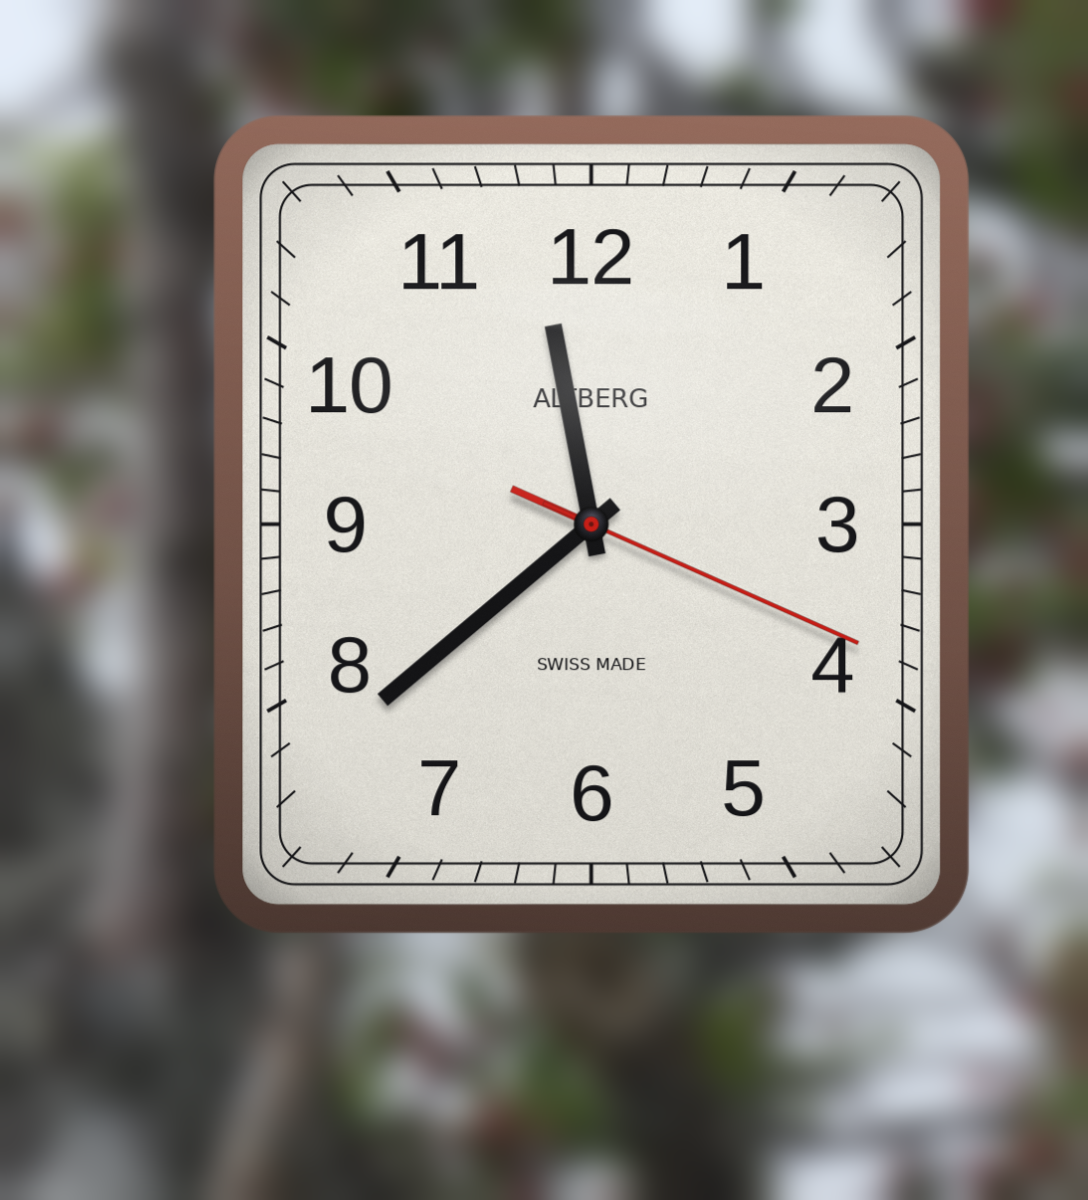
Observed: h=11 m=38 s=19
